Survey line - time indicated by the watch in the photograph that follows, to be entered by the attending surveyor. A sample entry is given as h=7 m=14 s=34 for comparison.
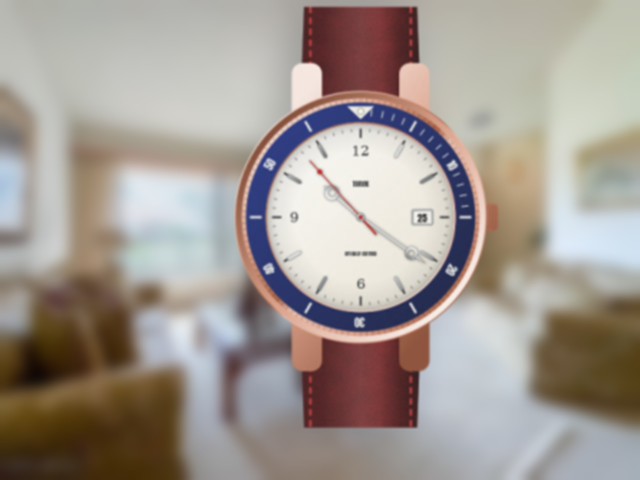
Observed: h=10 m=20 s=53
